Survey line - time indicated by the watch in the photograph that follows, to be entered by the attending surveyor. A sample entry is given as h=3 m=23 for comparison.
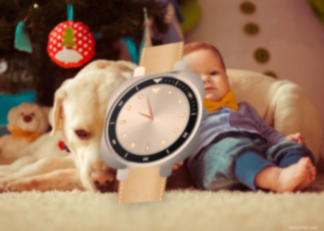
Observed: h=9 m=57
